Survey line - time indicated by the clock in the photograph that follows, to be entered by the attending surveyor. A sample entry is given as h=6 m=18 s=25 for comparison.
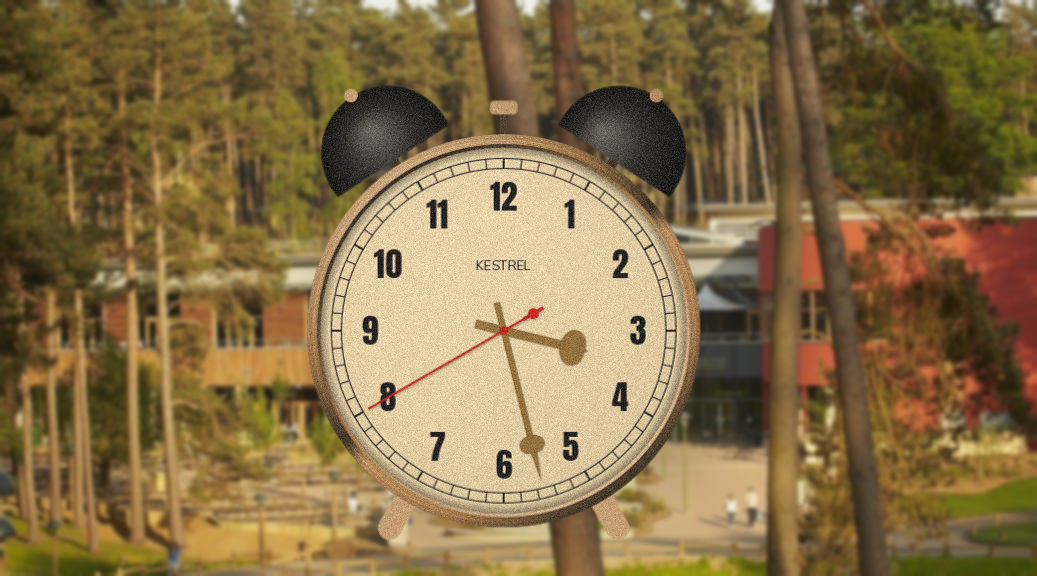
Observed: h=3 m=27 s=40
